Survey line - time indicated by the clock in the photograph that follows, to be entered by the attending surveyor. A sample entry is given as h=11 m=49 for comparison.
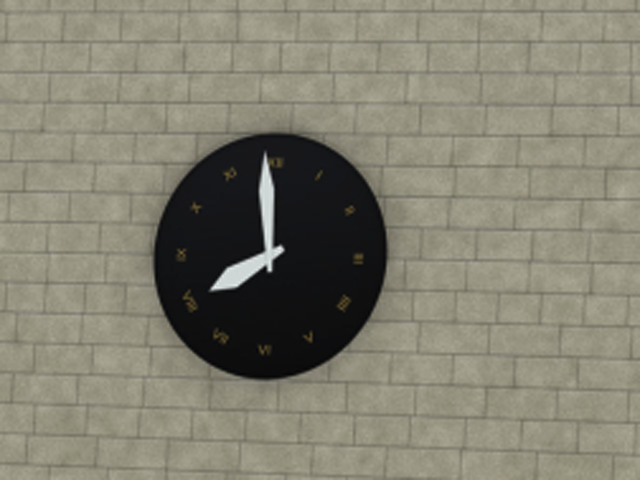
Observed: h=7 m=59
